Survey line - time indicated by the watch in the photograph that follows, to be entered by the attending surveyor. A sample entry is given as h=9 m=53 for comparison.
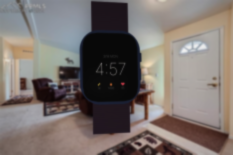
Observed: h=4 m=57
